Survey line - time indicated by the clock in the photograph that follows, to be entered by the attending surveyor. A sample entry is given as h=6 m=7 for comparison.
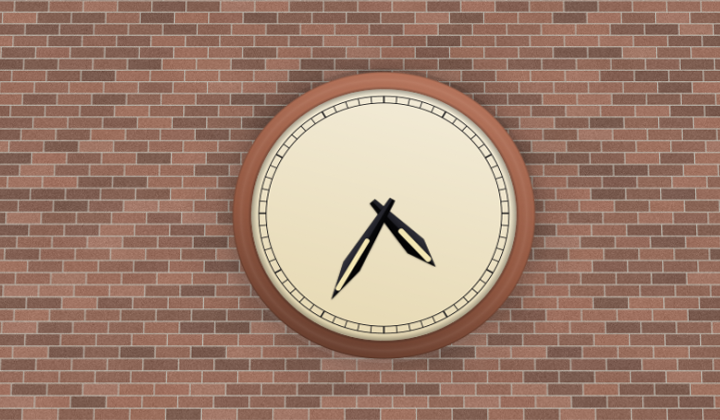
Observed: h=4 m=35
